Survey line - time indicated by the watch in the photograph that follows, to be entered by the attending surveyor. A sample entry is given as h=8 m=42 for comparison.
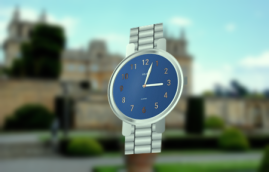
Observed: h=3 m=3
